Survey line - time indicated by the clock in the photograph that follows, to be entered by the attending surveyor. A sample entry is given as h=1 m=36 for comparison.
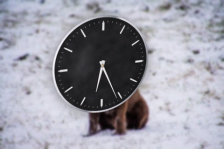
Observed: h=6 m=26
